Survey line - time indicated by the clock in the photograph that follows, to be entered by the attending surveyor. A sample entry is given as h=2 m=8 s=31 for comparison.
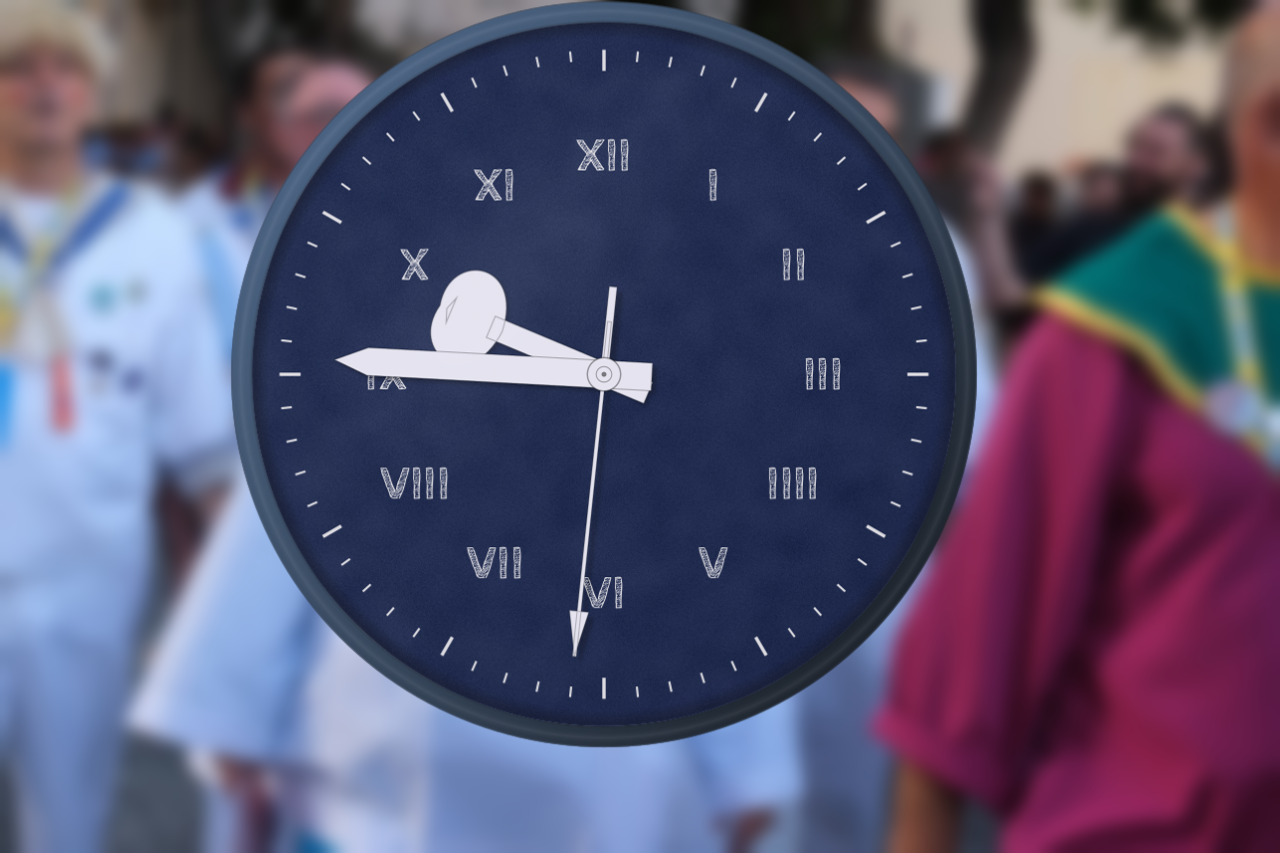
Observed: h=9 m=45 s=31
